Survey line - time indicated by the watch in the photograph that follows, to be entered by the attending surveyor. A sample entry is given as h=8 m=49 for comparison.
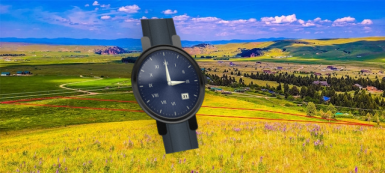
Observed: h=3 m=0
